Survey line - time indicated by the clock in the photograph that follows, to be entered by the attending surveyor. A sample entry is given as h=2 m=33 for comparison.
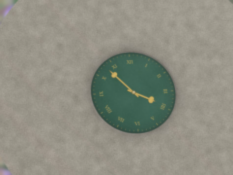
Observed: h=3 m=53
